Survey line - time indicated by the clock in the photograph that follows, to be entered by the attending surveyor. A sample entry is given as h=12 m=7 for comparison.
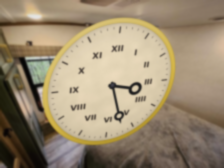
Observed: h=3 m=27
